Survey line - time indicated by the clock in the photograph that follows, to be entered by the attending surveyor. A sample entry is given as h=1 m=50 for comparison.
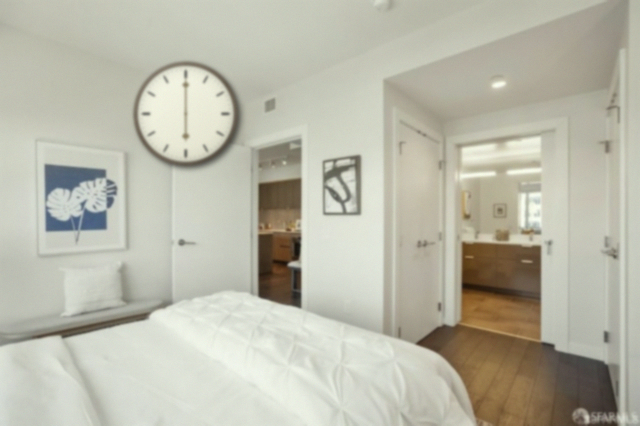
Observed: h=6 m=0
